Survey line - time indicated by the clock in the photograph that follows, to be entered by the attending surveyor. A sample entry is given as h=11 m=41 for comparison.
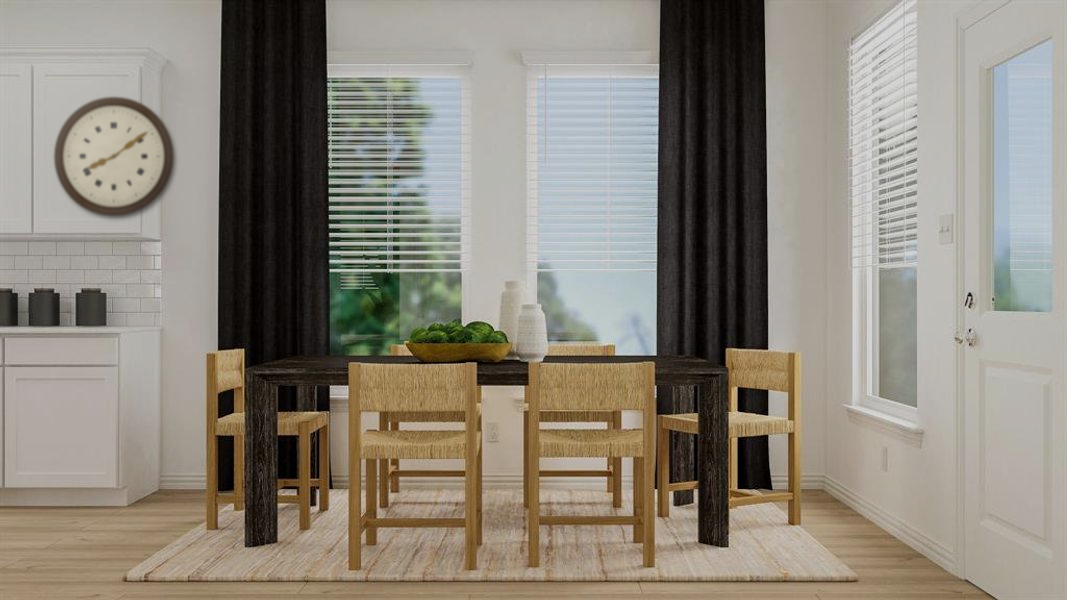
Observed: h=8 m=9
